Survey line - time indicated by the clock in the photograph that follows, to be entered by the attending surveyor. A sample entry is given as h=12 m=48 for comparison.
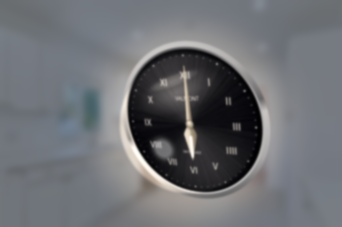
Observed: h=6 m=0
